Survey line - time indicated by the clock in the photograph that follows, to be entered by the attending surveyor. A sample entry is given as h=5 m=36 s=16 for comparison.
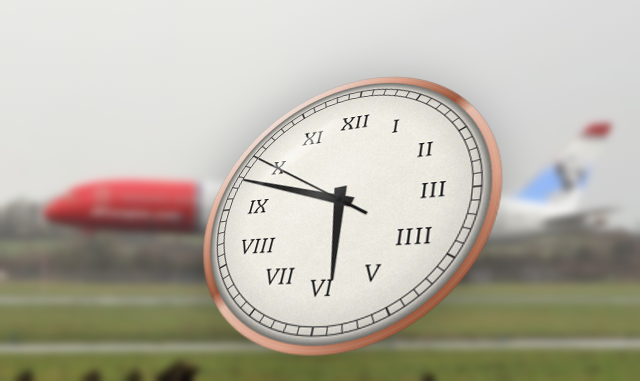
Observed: h=5 m=47 s=50
